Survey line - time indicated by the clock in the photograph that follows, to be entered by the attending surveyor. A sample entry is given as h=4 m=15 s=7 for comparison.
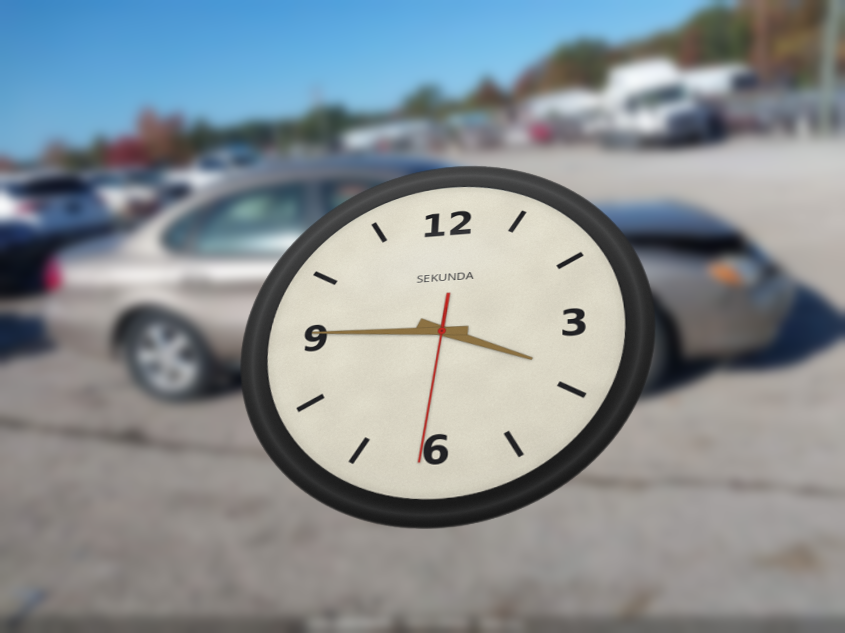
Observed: h=3 m=45 s=31
